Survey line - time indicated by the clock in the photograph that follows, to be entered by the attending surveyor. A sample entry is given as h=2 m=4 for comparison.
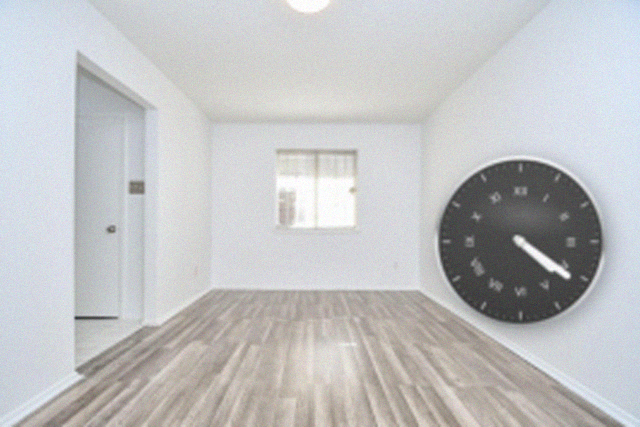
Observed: h=4 m=21
